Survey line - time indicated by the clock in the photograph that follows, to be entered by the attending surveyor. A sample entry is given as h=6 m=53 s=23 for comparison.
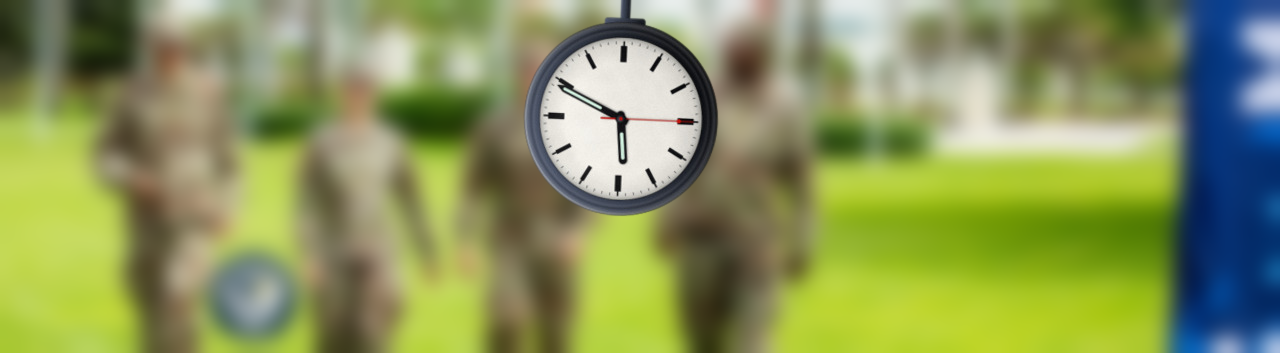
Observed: h=5 m=49 s=15
